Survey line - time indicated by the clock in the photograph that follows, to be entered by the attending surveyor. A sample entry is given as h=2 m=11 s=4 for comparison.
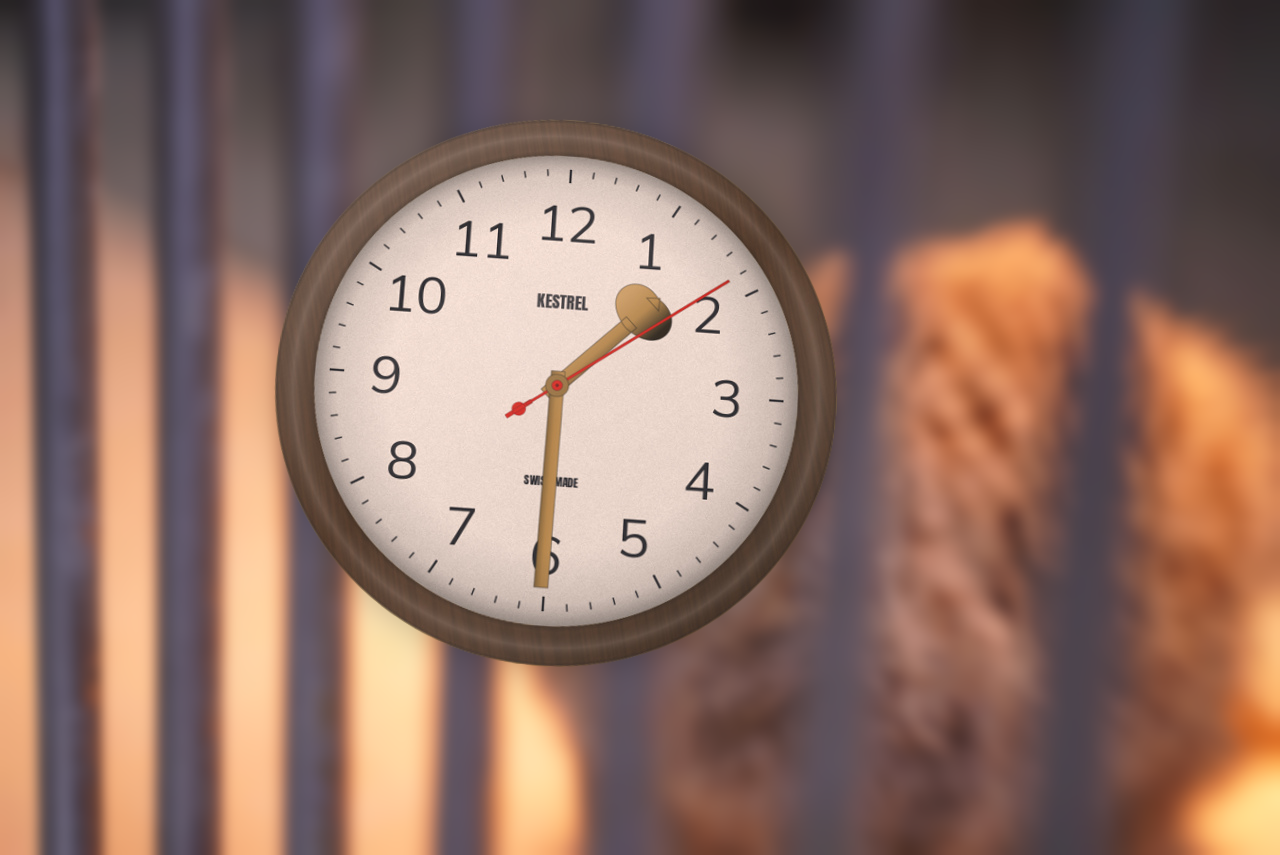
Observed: h=1 m=30 s=9
